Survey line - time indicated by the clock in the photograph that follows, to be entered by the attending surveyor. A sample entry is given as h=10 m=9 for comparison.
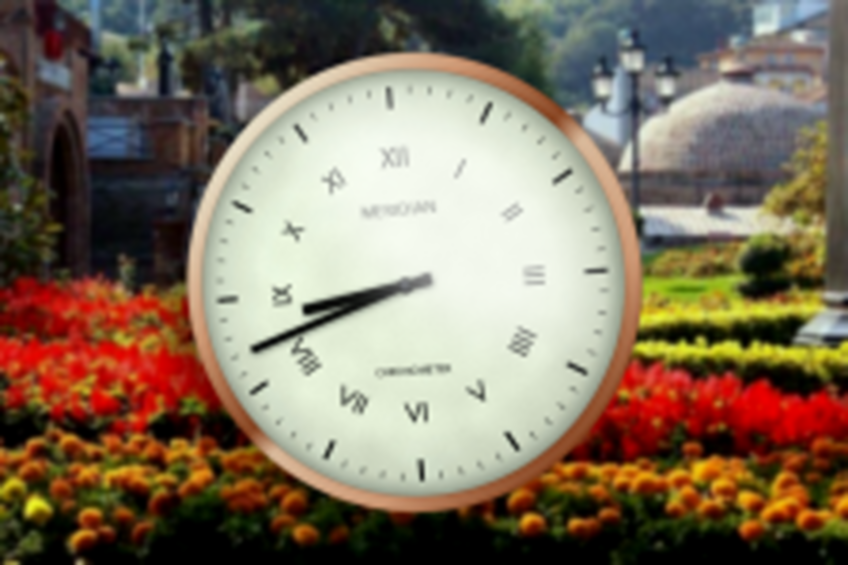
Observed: h=8 m=42
